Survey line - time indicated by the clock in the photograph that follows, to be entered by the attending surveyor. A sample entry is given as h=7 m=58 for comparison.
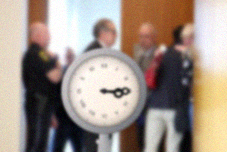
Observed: h=3 m=15
